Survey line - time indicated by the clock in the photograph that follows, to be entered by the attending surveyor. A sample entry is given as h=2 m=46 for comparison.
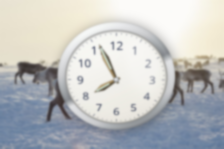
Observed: h=7 m=56
